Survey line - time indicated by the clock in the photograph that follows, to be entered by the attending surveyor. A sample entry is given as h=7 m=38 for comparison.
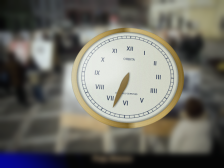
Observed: h=6 m=33
